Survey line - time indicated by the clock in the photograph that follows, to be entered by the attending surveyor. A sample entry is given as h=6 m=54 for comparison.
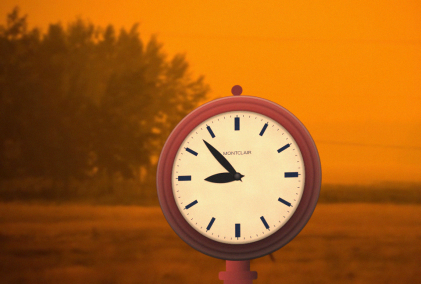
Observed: h=8 m=53
